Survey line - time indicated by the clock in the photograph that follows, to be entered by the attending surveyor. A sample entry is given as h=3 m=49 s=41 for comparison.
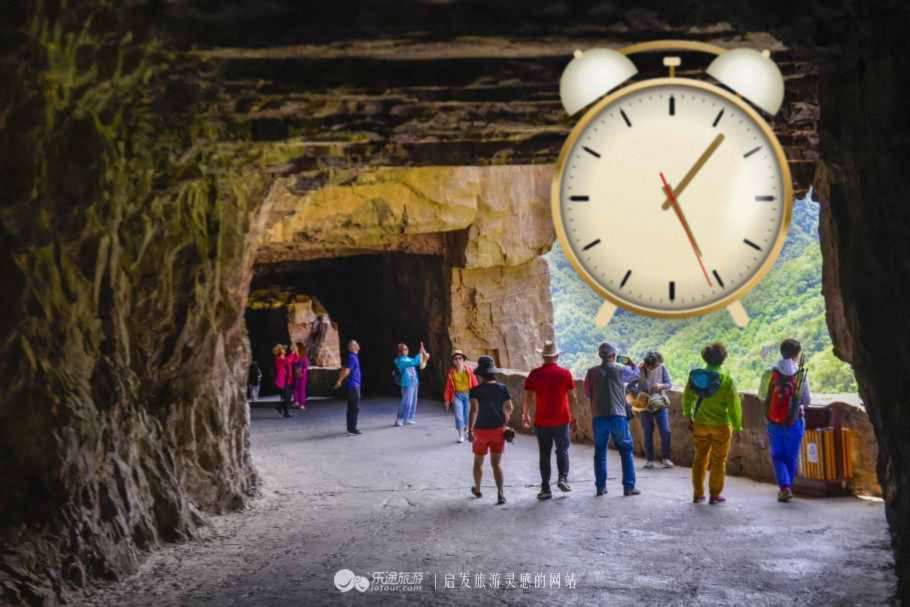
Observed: h=5 m=6 s=26
